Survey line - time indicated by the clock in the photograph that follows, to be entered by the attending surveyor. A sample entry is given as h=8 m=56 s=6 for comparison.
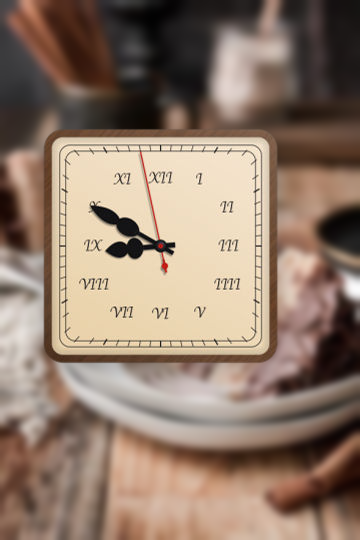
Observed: h=8 m=49 s=58
